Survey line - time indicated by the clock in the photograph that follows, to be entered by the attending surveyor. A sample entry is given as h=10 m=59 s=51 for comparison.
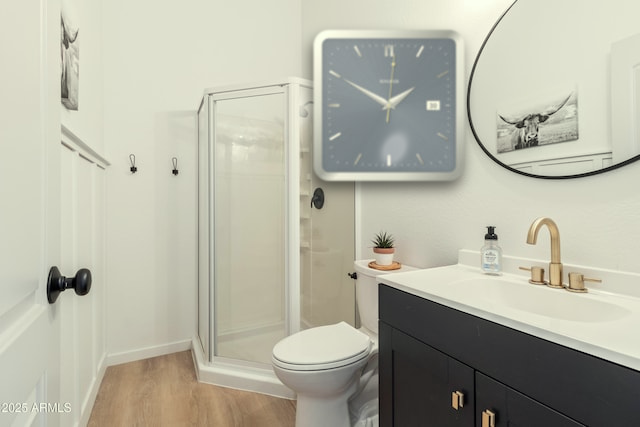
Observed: h=1 m=50 s=1
